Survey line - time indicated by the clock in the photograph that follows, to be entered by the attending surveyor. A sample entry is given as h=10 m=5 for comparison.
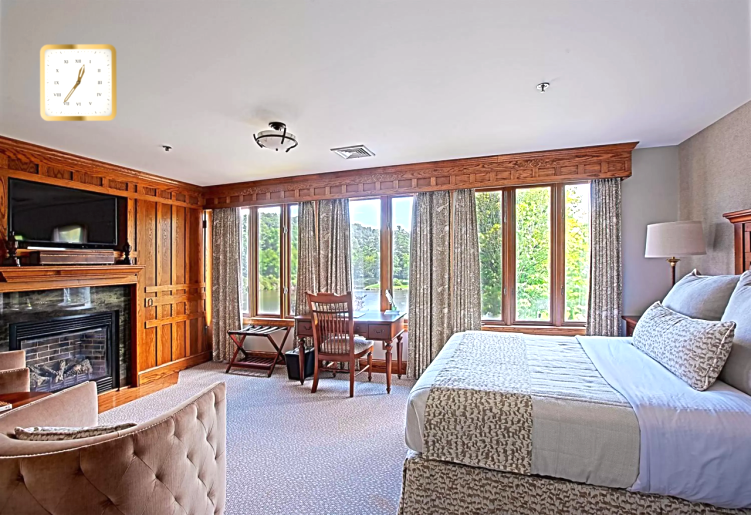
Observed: h=12 m=36
